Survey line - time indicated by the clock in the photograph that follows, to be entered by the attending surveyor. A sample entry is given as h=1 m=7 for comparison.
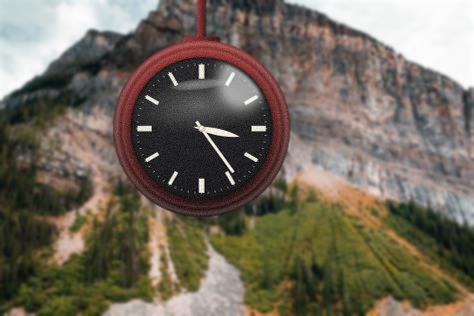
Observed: h=3 m=24
